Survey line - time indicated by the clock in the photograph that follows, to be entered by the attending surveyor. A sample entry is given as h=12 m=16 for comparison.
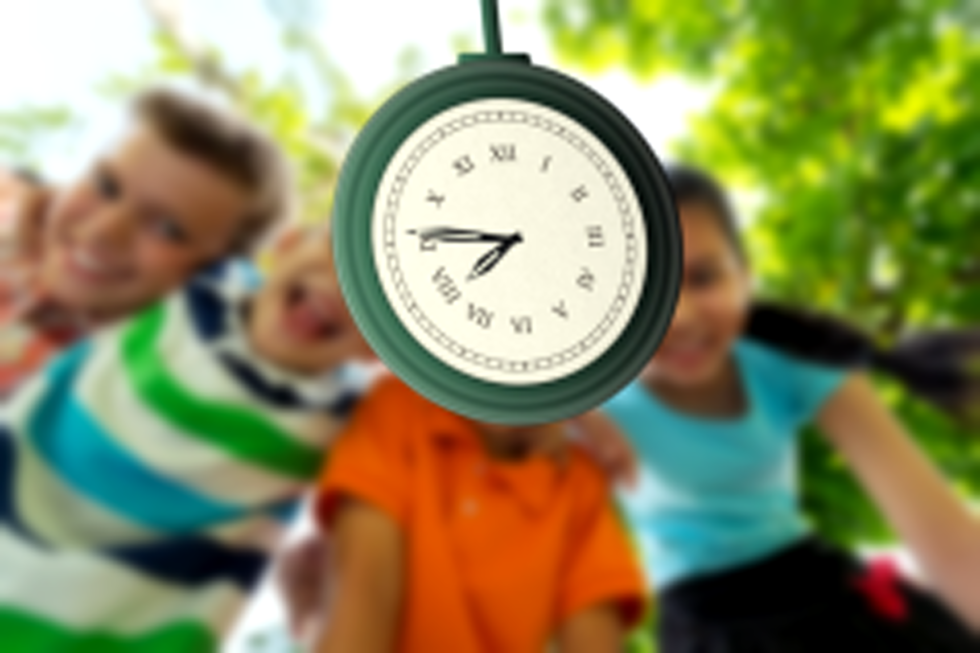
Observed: h=7 m=46
